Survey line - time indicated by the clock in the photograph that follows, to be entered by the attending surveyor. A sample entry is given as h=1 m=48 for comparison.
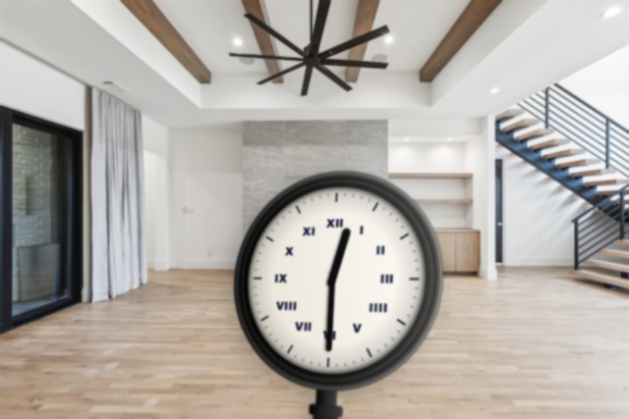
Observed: h=12 m=30
